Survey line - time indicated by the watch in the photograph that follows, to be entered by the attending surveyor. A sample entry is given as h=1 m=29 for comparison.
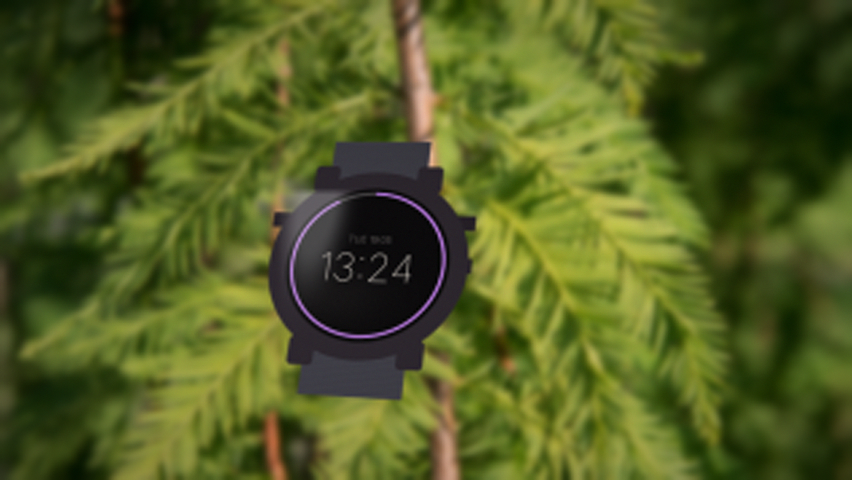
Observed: h=13 m=24
